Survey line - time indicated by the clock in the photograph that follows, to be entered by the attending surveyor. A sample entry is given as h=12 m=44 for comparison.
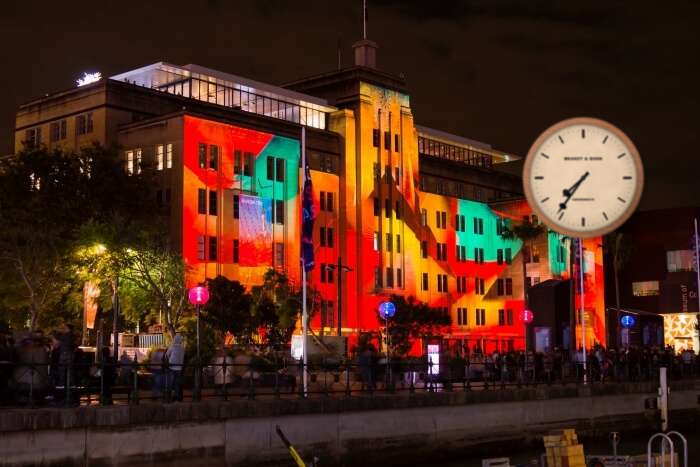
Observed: h=7 m=36
